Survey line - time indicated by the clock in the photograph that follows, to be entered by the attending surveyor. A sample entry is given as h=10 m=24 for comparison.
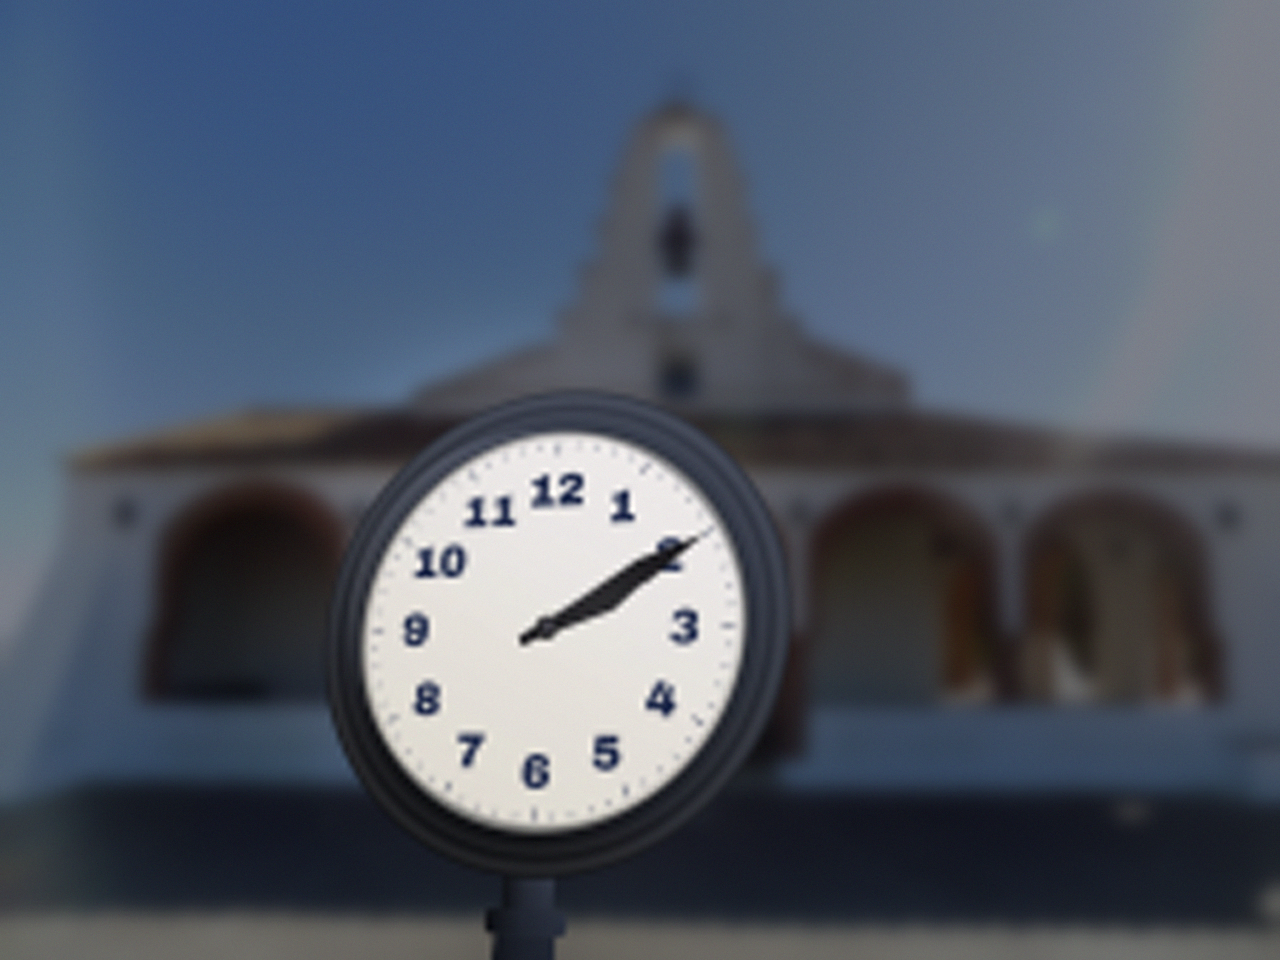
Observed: h=2 m=10
